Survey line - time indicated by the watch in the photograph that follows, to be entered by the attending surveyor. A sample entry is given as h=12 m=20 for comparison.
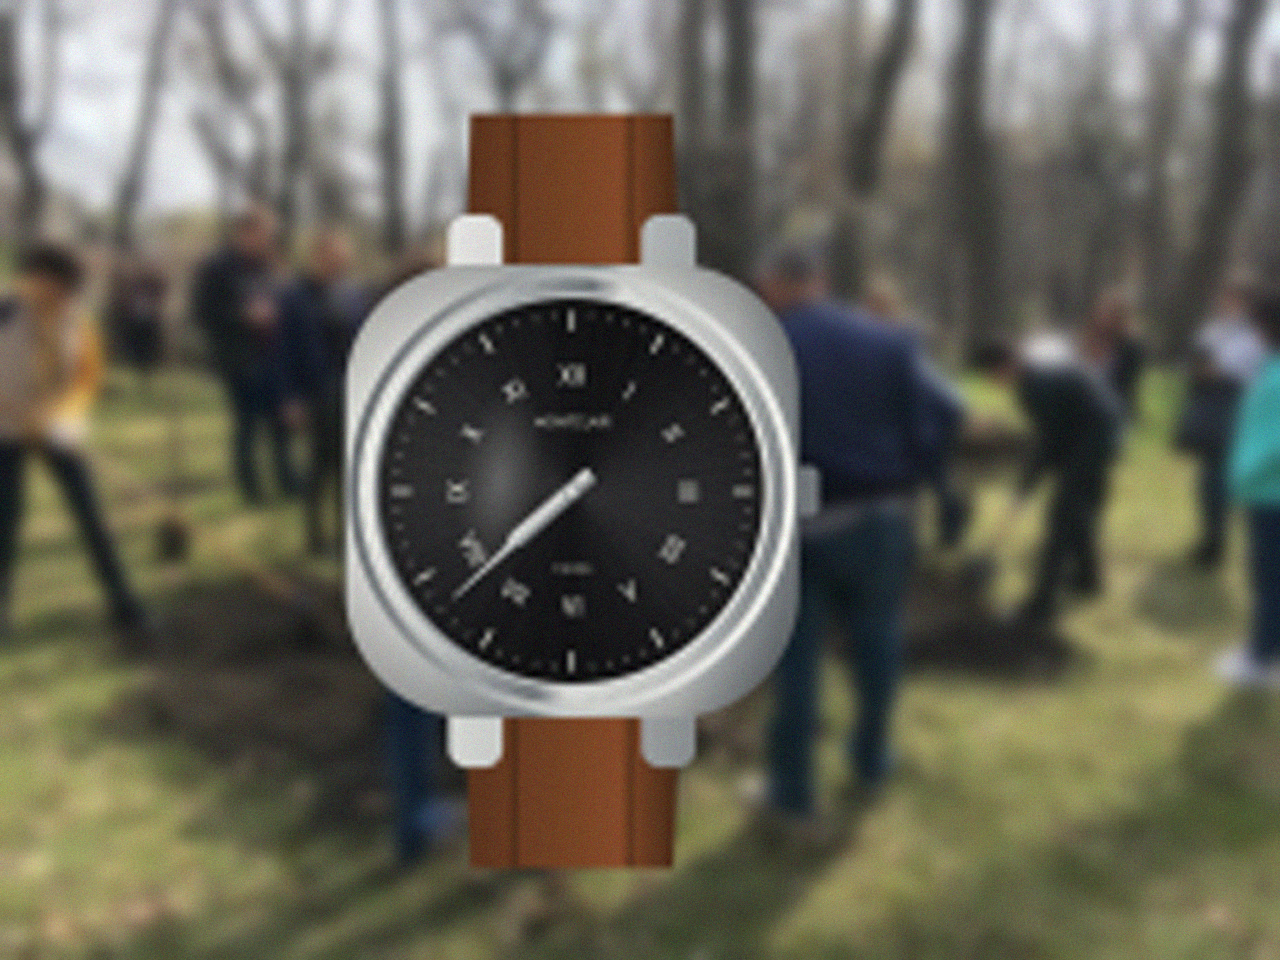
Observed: h=7 m=38
